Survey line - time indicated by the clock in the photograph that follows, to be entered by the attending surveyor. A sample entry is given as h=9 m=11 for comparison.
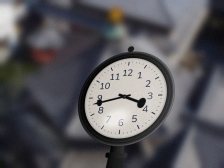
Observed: h=3 m=43
